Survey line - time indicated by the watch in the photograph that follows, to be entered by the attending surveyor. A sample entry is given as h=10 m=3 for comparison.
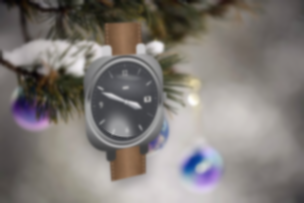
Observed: h=3 m=49
